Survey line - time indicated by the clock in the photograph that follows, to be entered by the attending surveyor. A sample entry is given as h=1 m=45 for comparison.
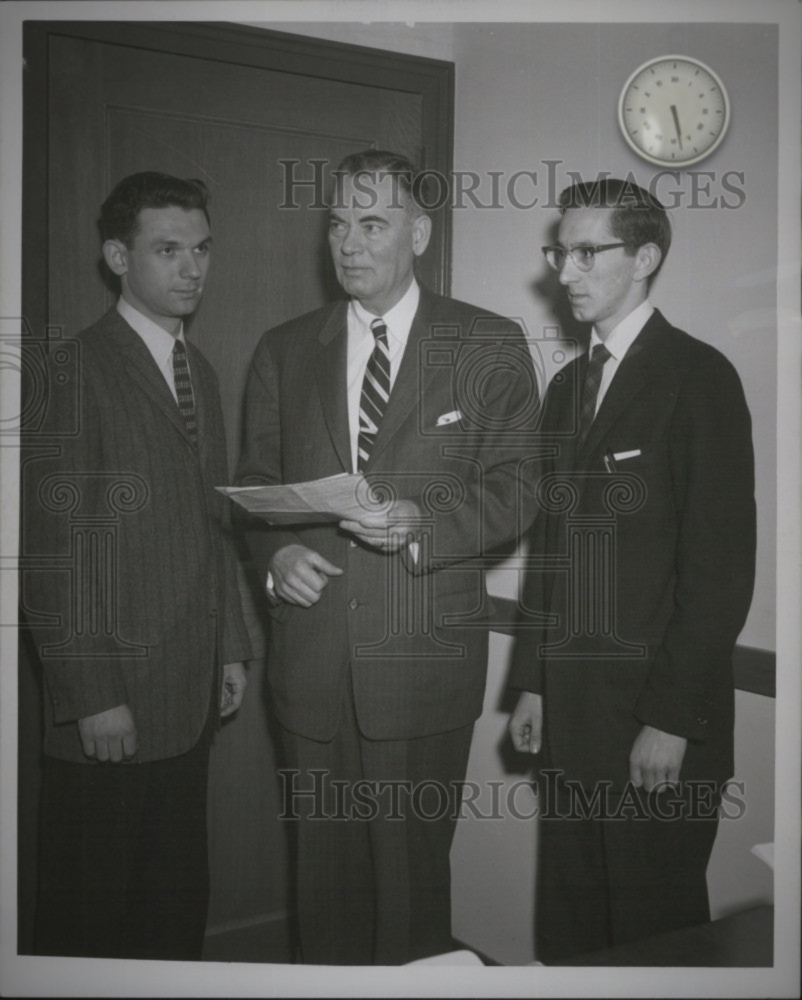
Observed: h=5 m=28
